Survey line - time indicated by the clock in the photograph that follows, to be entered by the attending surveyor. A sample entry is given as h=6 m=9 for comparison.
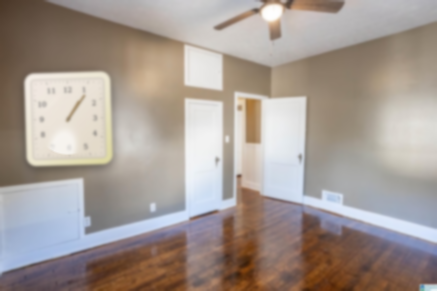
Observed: h=1 m=6
